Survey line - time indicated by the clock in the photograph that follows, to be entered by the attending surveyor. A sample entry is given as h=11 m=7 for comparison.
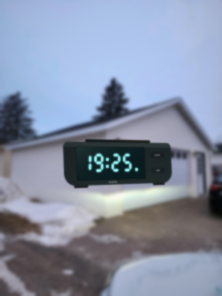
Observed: h=19 m=25
